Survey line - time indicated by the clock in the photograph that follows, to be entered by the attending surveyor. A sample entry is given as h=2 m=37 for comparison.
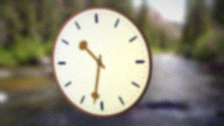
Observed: h=10 m=32
